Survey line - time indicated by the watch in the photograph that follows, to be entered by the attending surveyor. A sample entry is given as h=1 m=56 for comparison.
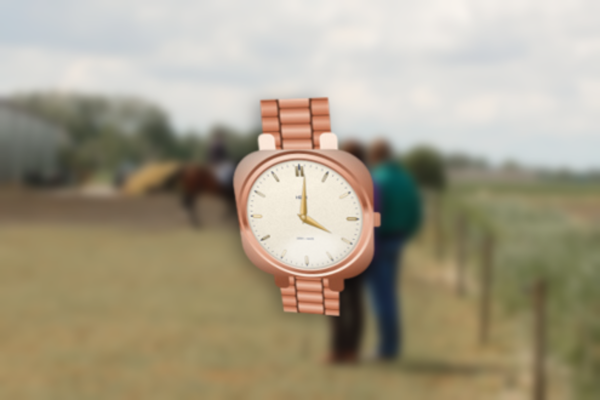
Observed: h=4 m=1
